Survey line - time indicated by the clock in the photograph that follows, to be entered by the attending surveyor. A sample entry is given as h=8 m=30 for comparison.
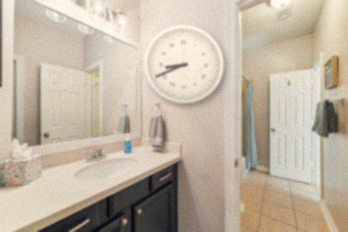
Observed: h=8 m=41
